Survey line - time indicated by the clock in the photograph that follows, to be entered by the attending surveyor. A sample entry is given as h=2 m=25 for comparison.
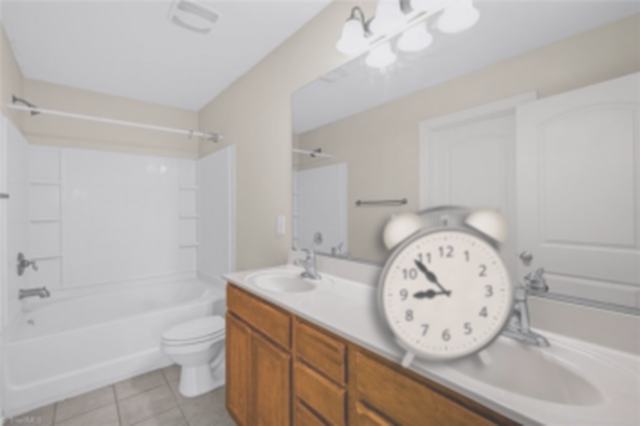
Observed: h=8 m=53
